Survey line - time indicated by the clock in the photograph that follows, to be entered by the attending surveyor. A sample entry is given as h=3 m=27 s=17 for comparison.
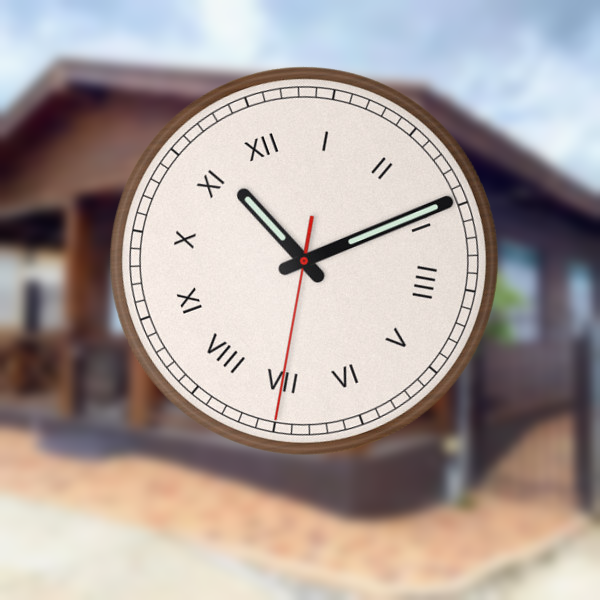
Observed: h=11 m=14 s=35
